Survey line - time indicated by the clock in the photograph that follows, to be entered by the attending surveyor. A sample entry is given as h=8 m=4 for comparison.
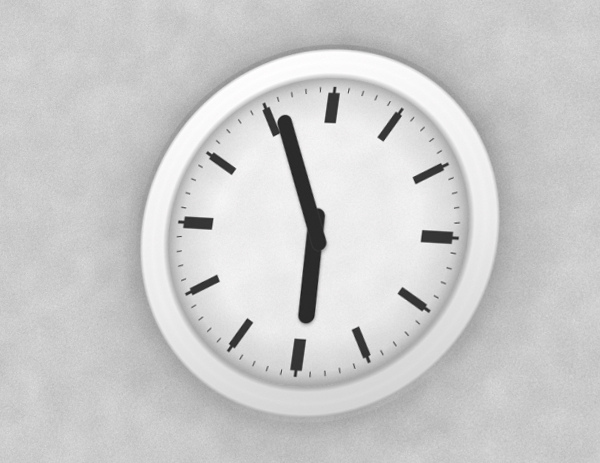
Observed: h=5 m=56
